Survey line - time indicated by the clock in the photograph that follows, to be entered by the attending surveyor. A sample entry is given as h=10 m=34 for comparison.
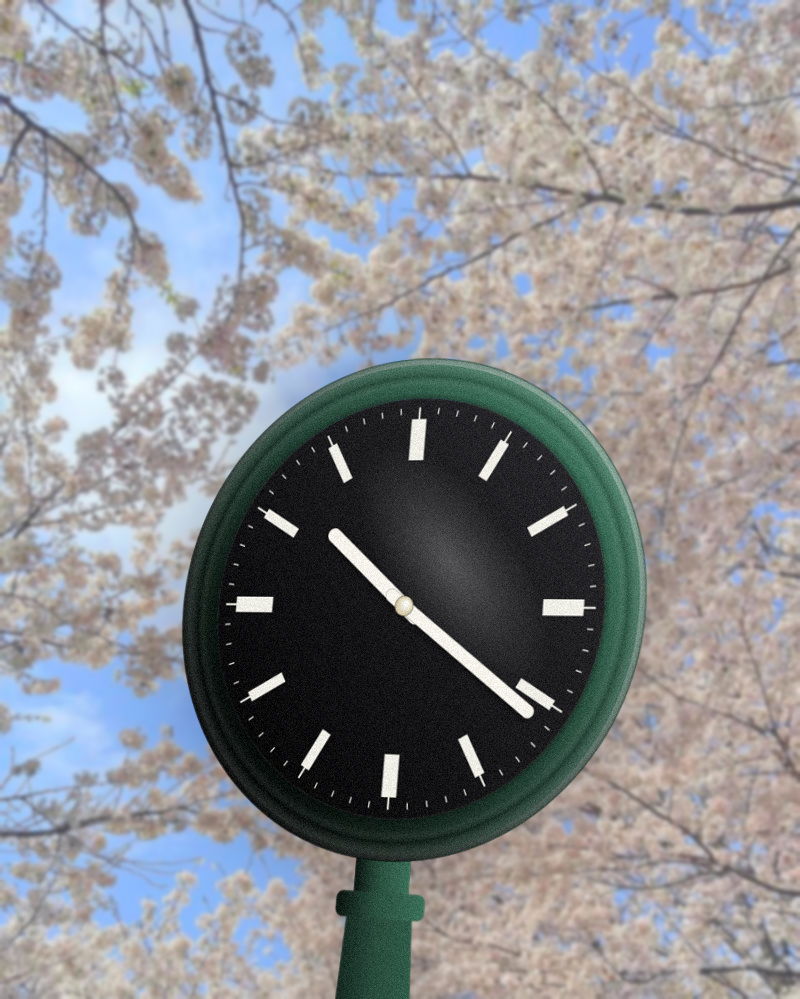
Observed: h=10 m=21
